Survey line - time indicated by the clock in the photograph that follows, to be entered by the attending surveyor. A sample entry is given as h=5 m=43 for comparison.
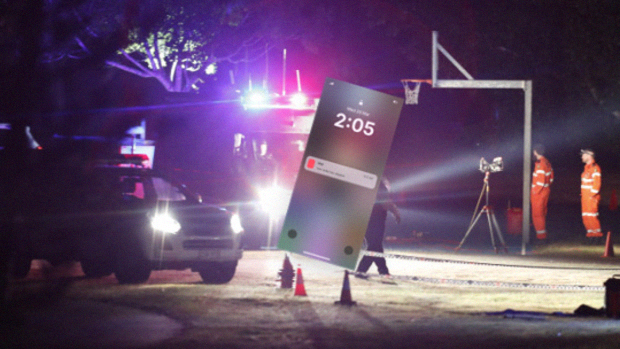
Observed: h=2 m=5
